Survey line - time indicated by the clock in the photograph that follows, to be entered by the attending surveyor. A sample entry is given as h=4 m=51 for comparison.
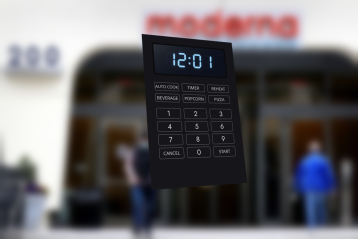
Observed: h=12 m=1
